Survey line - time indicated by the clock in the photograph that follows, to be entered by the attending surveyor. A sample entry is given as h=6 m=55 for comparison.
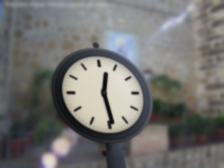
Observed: h=12 m=29
